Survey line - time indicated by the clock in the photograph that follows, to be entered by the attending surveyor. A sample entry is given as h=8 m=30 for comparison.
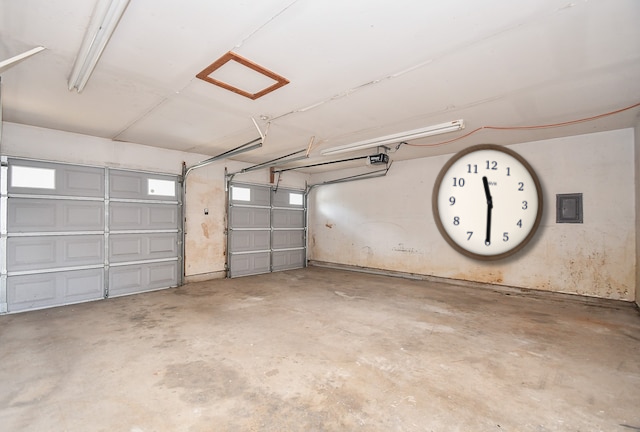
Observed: h=11 m=30
